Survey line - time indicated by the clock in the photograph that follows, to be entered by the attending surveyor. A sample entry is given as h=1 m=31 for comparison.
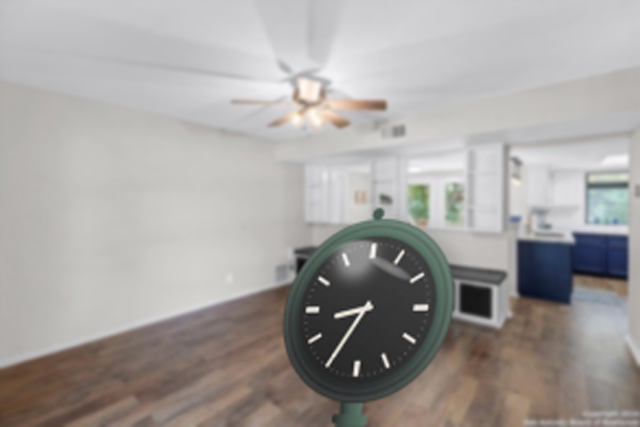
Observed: h=8 m=35
